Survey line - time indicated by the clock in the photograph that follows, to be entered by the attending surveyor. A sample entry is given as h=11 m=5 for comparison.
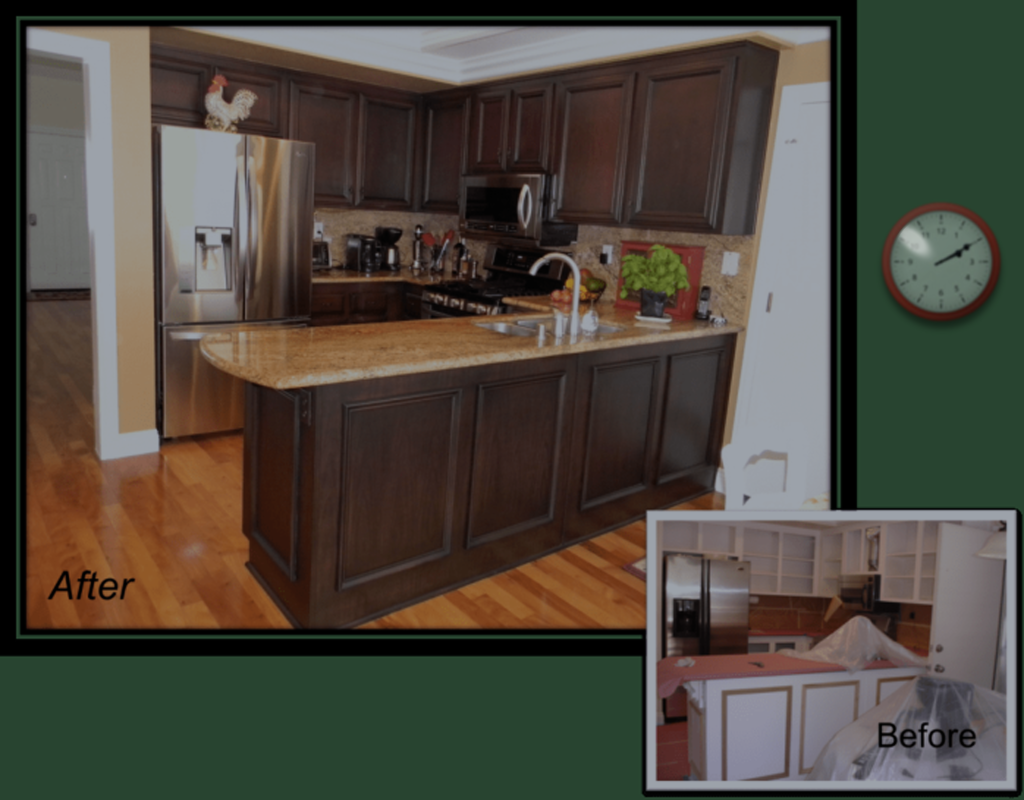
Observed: h=2 m=10
